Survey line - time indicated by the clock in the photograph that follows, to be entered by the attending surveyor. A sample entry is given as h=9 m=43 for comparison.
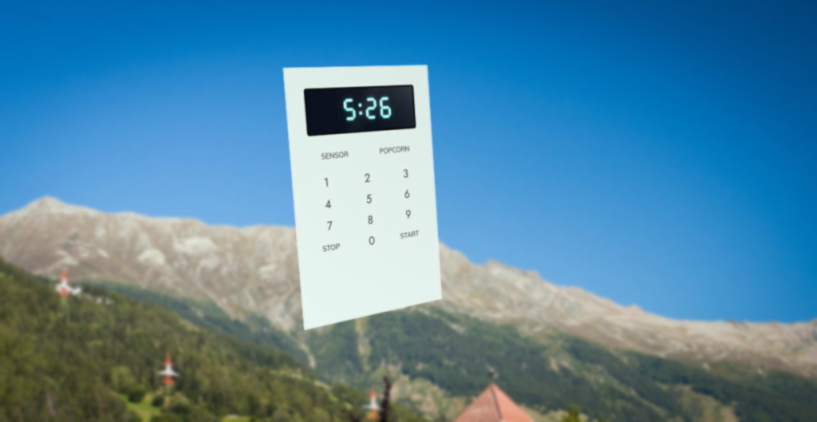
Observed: h=5 m=26
